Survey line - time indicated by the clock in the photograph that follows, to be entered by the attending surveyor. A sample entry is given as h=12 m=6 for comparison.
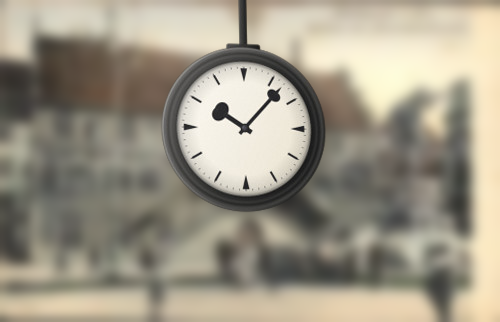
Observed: h=10 m=7
